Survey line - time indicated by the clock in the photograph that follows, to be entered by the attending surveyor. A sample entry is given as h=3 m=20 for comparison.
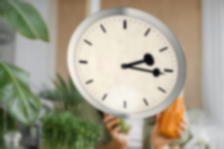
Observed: h=2 m=16
